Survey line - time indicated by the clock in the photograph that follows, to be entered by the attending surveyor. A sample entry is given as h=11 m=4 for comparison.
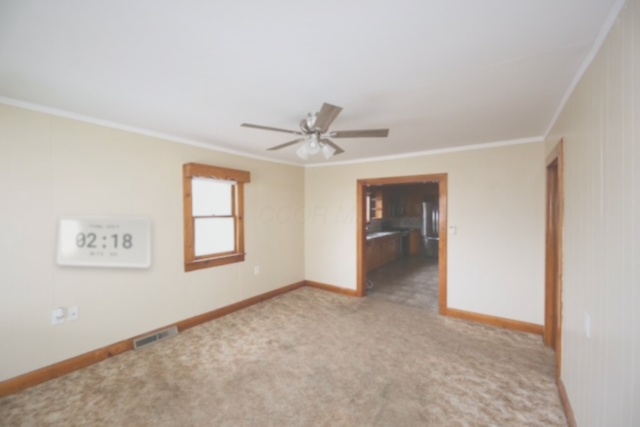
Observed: h=2 m=18
